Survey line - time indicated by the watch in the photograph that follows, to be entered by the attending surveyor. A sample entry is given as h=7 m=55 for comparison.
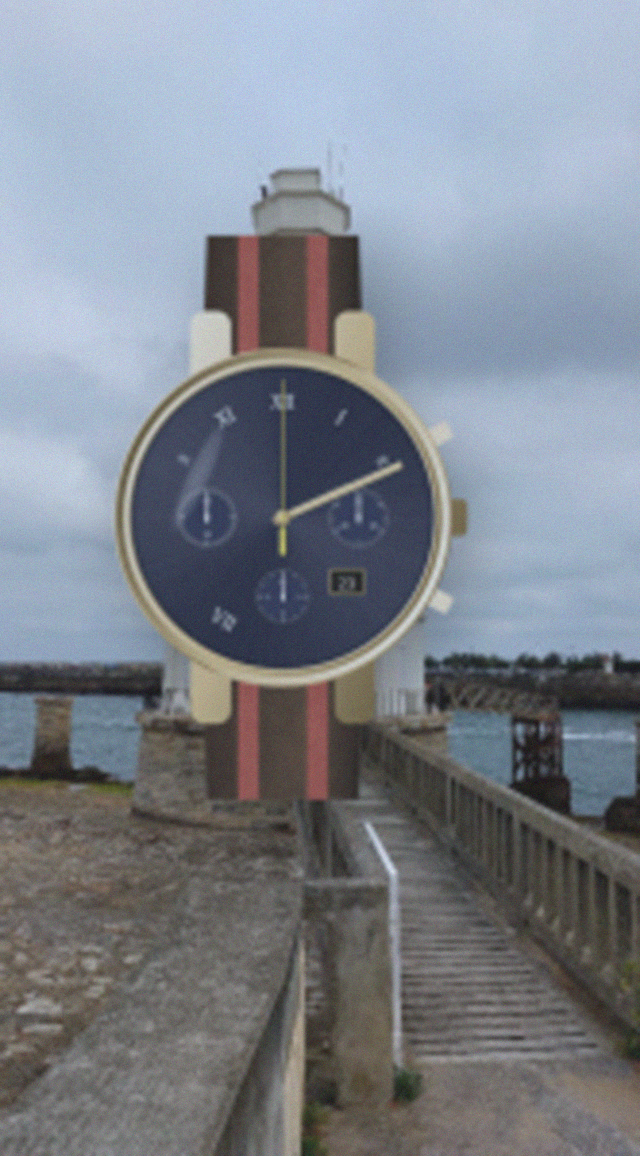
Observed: h=2 m=11
